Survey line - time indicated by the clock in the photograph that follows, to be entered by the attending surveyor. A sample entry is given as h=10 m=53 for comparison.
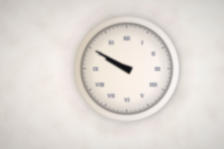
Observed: h=9 m=50
